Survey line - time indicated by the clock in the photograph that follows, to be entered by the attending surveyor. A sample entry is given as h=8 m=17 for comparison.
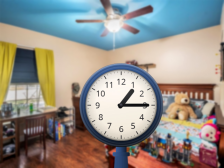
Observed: h=1 m=15
